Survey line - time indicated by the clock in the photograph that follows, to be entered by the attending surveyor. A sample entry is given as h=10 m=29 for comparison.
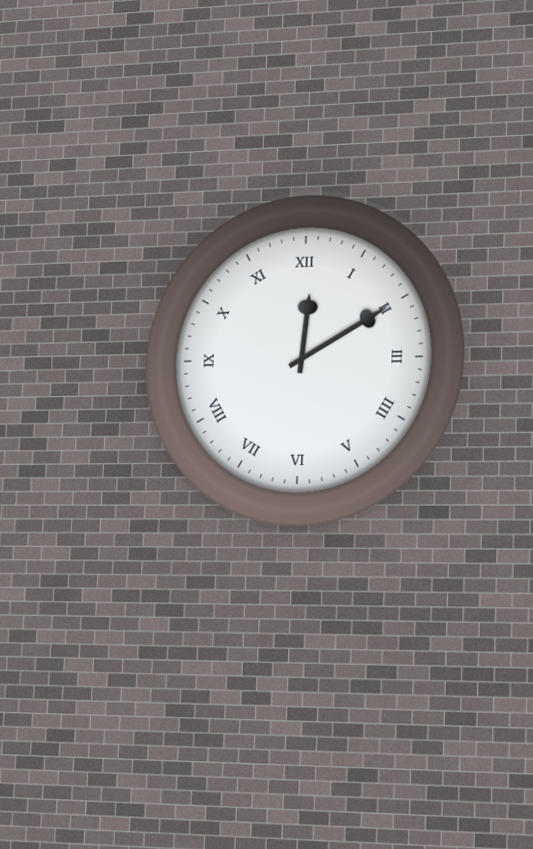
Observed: h=12 m=10
